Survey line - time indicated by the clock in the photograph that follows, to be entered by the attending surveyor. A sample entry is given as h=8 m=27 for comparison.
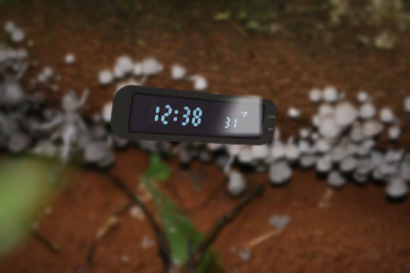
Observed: h=12 m=38
